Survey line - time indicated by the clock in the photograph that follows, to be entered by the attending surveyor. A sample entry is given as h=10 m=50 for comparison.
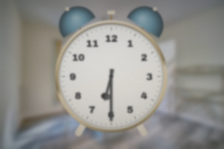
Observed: h=6 m=30
